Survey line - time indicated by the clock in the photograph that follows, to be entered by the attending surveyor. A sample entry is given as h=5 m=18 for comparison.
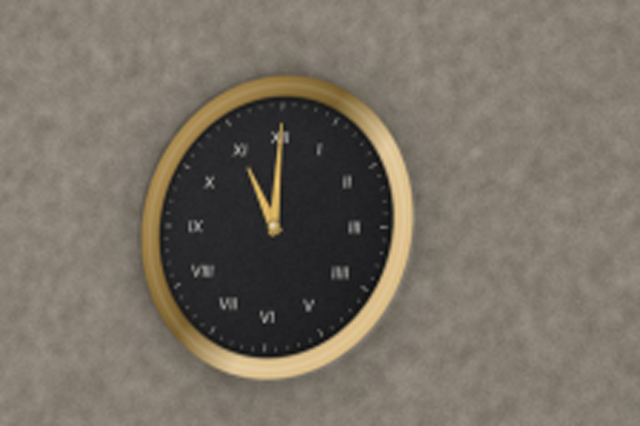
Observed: h=11 m=0
